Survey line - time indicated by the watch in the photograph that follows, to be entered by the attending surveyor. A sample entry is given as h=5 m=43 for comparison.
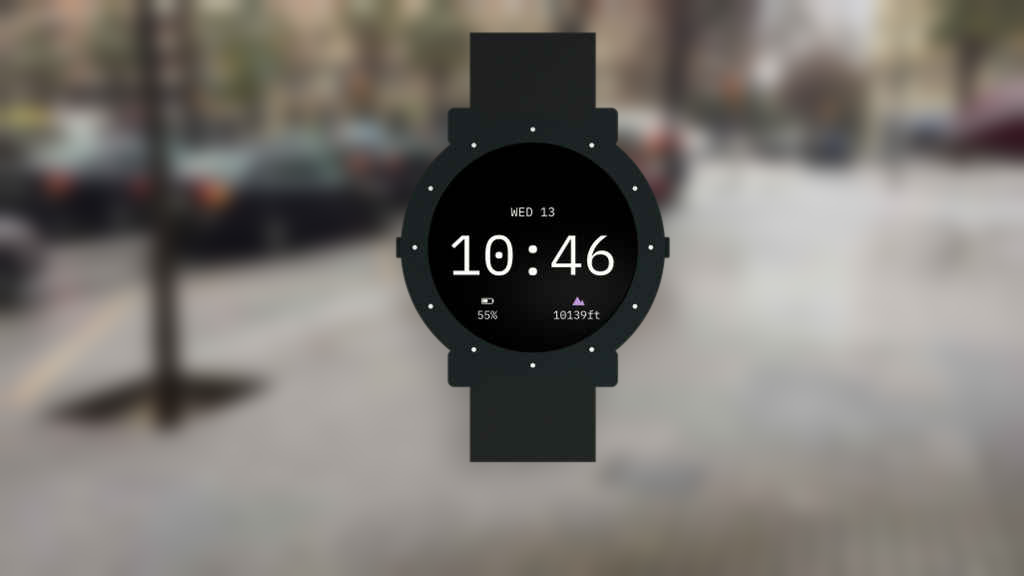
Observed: h=10 m=46
